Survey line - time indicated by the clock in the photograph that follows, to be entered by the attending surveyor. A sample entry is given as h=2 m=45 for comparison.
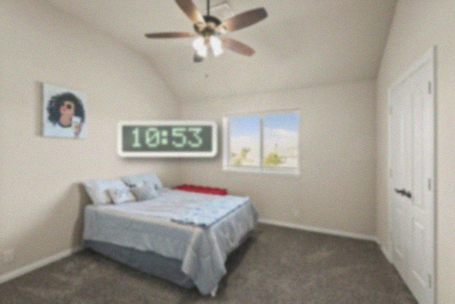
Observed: h=10 m=53
